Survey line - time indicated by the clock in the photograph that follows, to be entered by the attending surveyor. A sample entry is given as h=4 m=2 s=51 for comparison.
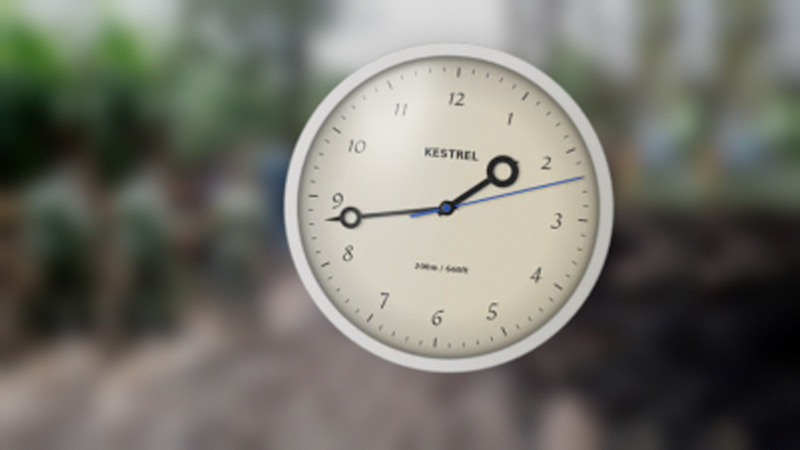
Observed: h=1 m=43 s=12
